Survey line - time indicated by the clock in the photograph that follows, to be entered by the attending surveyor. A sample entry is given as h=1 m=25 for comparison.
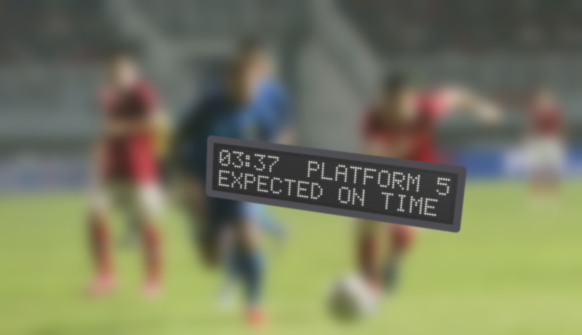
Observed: h=3 m=37
